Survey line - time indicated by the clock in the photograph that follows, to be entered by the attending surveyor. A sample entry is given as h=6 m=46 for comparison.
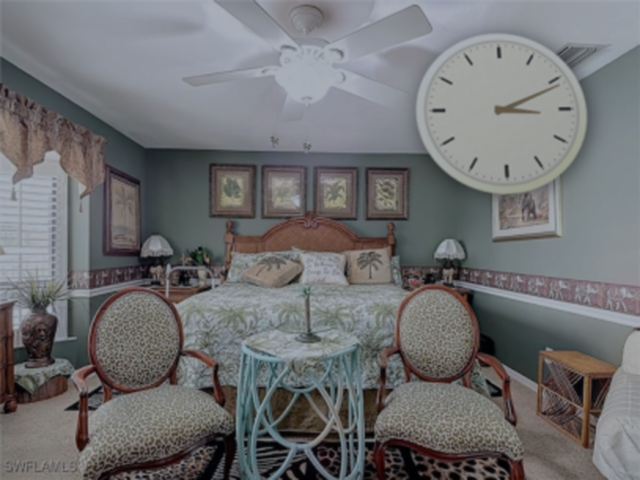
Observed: h=3 m=11
